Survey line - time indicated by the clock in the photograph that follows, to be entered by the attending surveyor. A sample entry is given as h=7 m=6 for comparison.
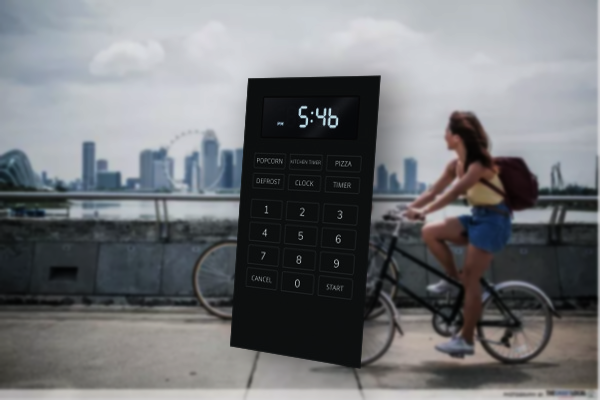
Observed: h=5 m=46
